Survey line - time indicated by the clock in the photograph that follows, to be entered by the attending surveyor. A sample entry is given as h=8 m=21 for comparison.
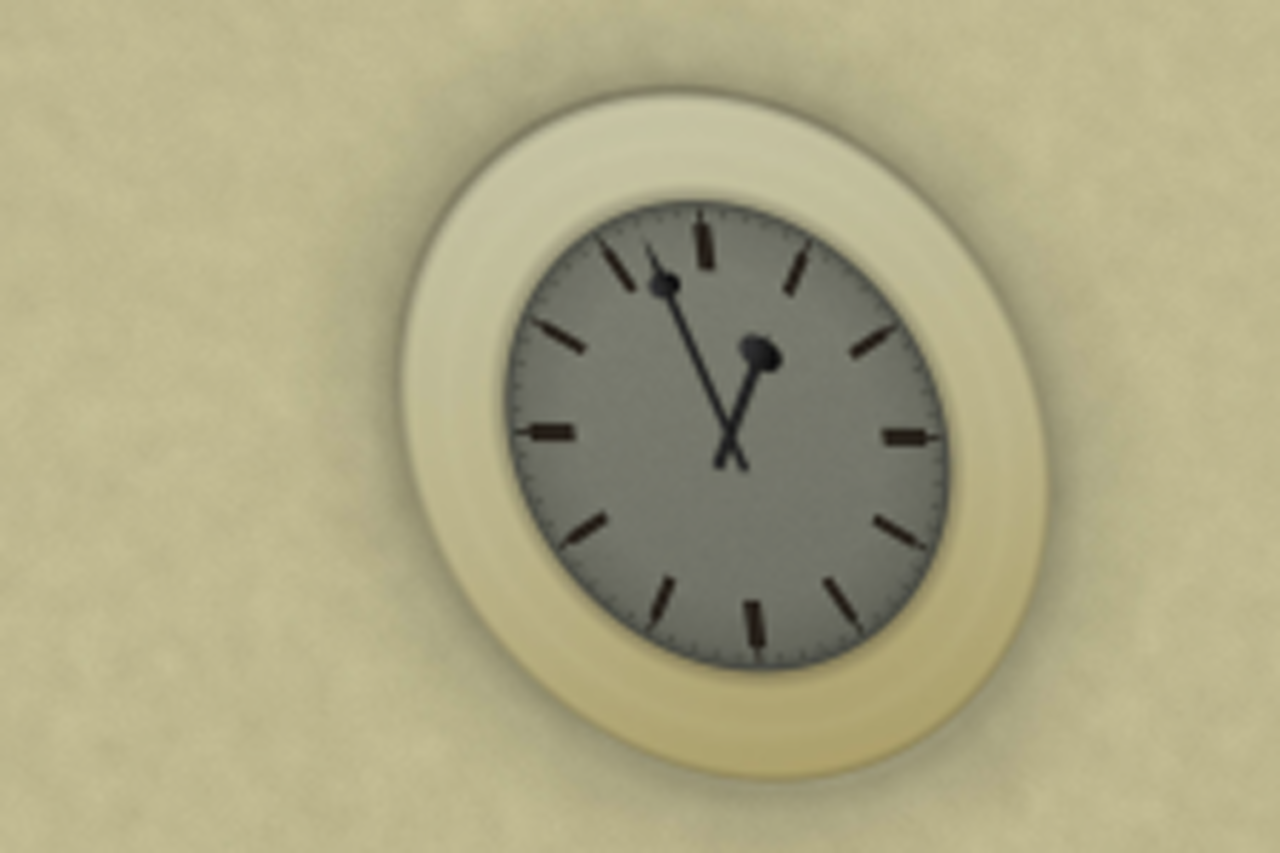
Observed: h=12 m=57
